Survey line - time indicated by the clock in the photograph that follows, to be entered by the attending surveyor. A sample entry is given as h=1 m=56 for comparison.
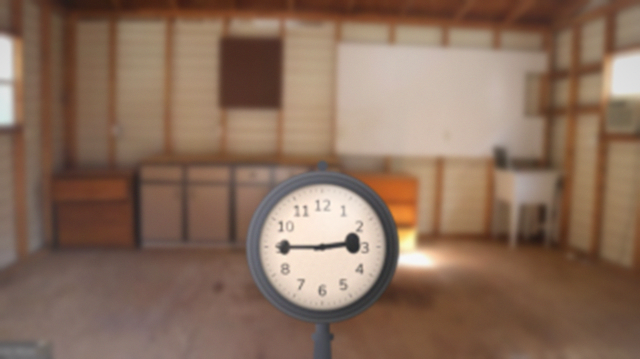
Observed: h=2 m=45
